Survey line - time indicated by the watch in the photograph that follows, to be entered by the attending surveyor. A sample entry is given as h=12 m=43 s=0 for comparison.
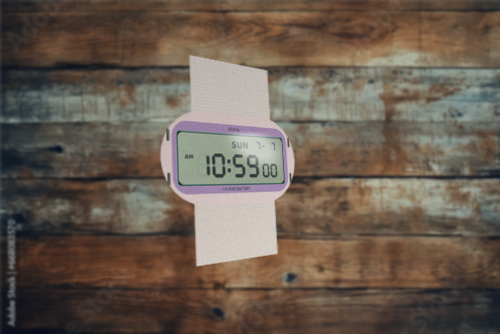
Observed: h=10 m=59 s=0
